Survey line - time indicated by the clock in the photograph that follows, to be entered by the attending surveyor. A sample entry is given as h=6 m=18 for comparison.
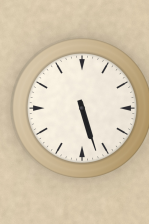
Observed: h=5 m=27
